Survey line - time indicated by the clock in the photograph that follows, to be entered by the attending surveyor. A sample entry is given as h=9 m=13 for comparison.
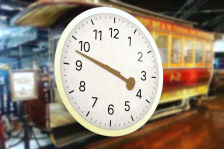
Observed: h=3 m=48
